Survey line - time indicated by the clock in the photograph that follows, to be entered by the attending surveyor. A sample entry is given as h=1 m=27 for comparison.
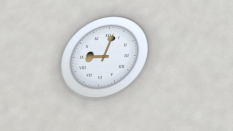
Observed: h=9 m=2
